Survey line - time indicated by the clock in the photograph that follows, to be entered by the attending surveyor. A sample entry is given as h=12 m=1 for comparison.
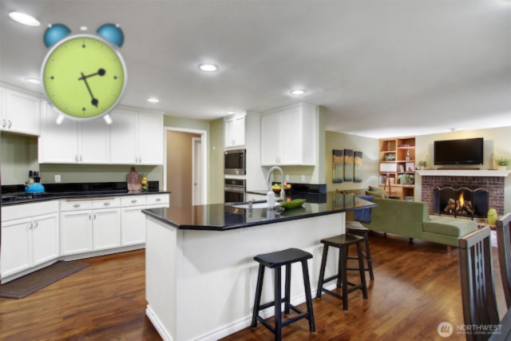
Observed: h=2 m=26
